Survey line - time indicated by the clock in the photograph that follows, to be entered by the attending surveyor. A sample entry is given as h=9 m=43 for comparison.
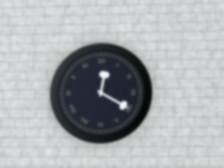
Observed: h=12 m=20
